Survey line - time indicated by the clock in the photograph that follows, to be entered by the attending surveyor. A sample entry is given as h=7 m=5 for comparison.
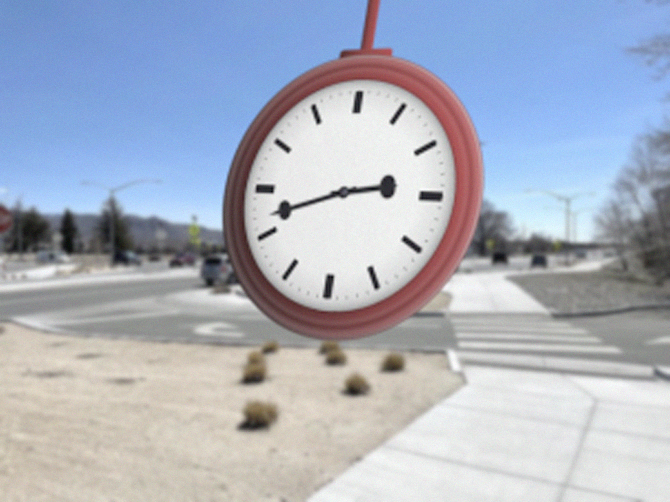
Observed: h=2 m=42
